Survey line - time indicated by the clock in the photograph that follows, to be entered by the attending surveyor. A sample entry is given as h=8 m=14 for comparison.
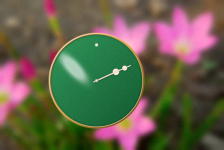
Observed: h=2 m=11
